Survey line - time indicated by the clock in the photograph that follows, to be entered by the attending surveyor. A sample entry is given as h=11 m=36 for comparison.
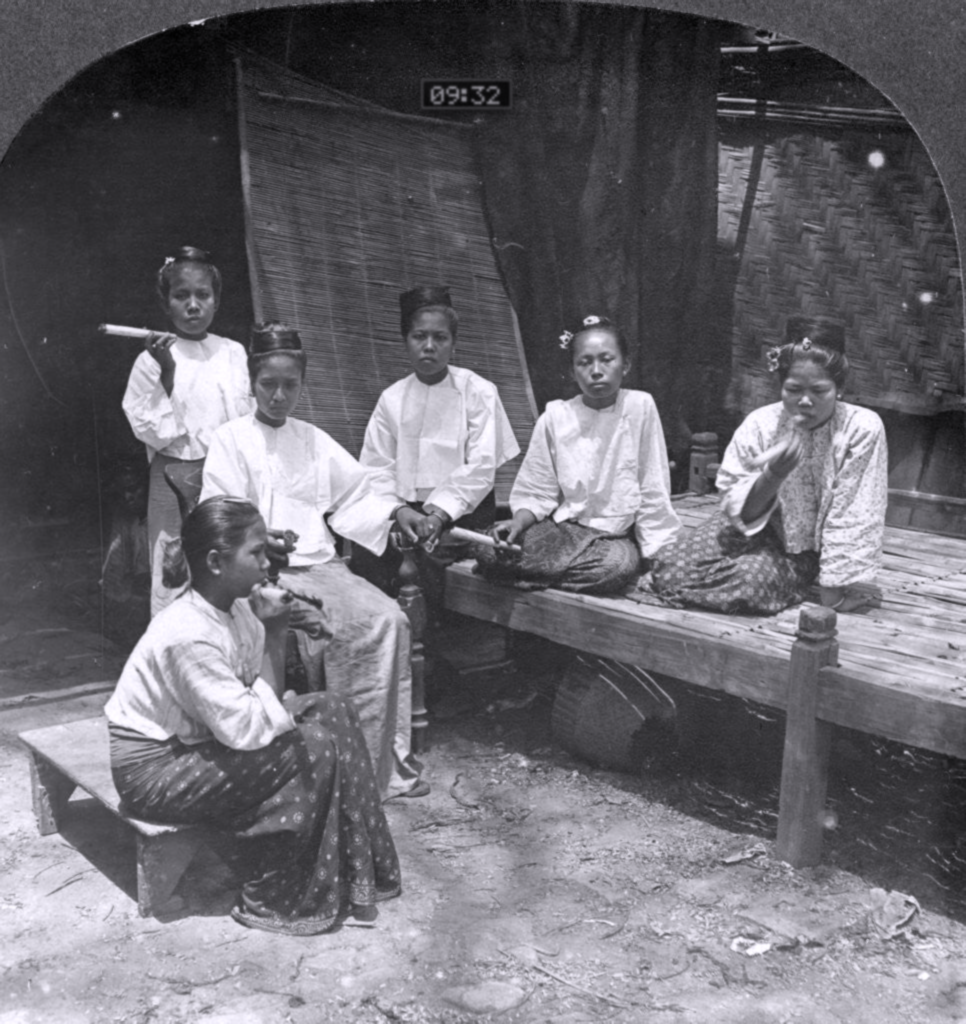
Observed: h=9 m=32
